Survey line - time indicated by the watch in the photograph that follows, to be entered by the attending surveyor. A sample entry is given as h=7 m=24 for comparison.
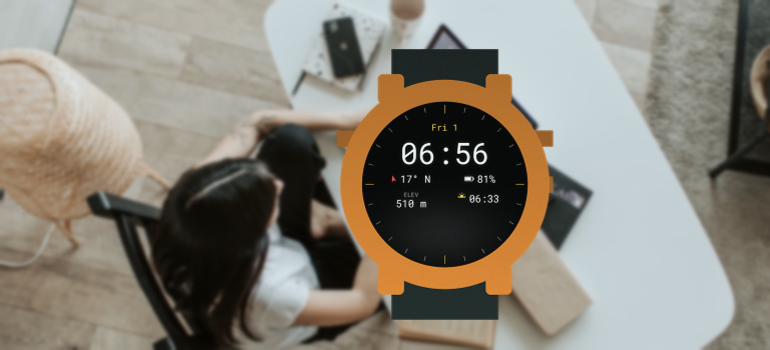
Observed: h=6 m=56
